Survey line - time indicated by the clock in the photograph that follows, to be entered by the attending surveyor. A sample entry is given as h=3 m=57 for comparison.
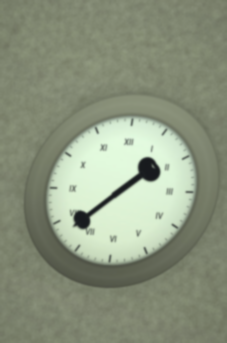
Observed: h=1 m=38
